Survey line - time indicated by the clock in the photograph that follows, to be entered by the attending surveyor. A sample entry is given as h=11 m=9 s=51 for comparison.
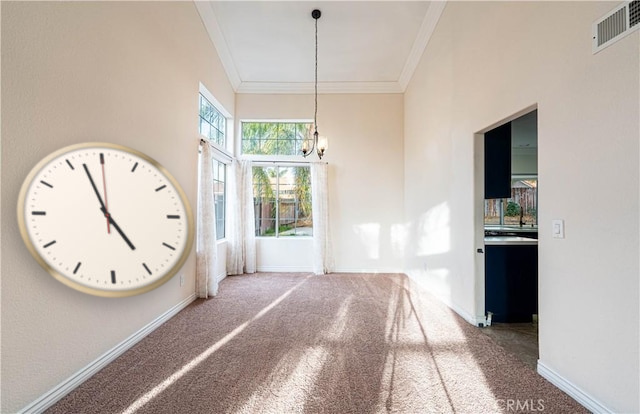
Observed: h=4 m=57 s=0
